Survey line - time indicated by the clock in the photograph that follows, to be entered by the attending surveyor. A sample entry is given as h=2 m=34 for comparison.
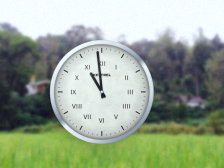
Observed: h=10 m=59
